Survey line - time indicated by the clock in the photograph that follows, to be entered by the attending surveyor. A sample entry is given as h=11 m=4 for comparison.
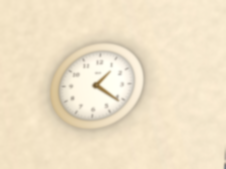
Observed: h=1 m=21
